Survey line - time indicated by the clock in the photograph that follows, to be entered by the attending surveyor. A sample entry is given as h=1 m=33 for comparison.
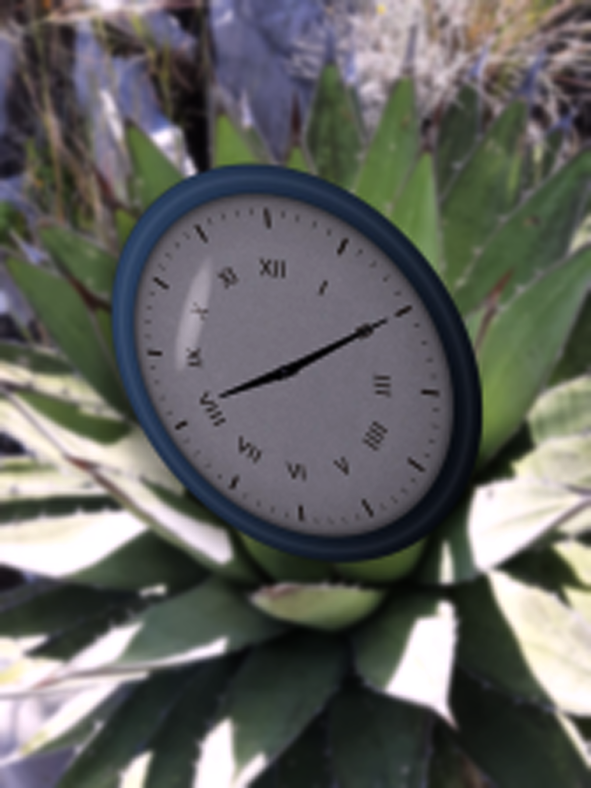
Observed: h=8 m=10
